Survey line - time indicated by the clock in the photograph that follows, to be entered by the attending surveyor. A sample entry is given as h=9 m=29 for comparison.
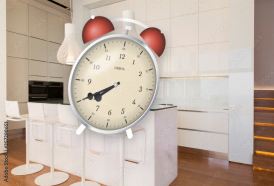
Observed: h=7 m=40
